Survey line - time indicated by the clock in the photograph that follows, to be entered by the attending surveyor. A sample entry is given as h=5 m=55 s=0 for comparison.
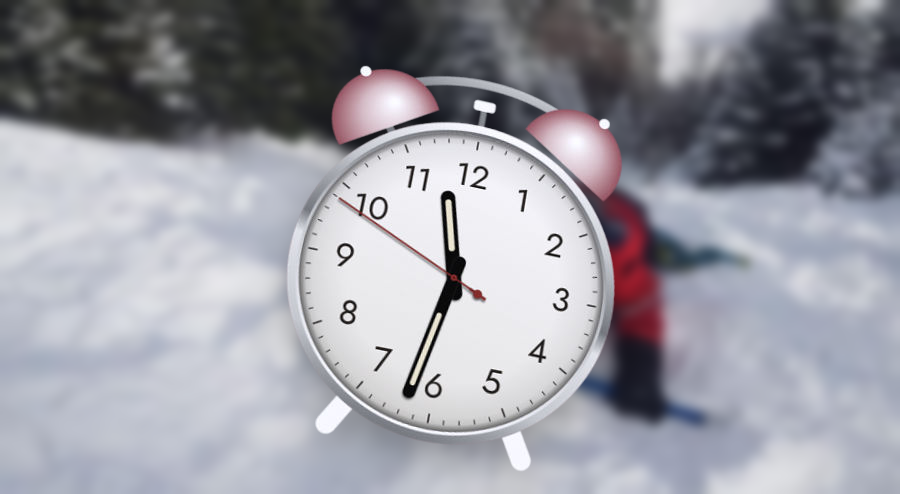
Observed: h=11 m=31 s=49
